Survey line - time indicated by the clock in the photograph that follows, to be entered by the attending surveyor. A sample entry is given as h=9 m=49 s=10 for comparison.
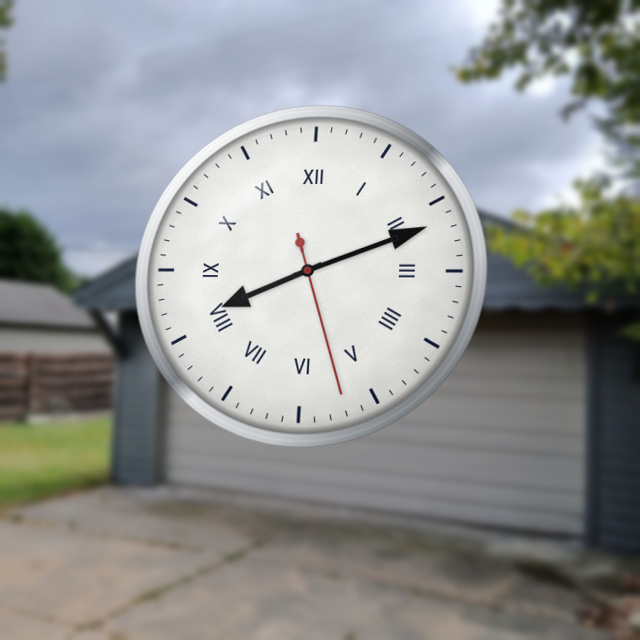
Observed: h=8 m=11 s=27
